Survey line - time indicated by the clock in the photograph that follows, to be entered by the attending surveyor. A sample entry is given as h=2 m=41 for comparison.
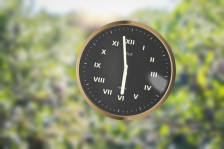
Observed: h=5 m=58
